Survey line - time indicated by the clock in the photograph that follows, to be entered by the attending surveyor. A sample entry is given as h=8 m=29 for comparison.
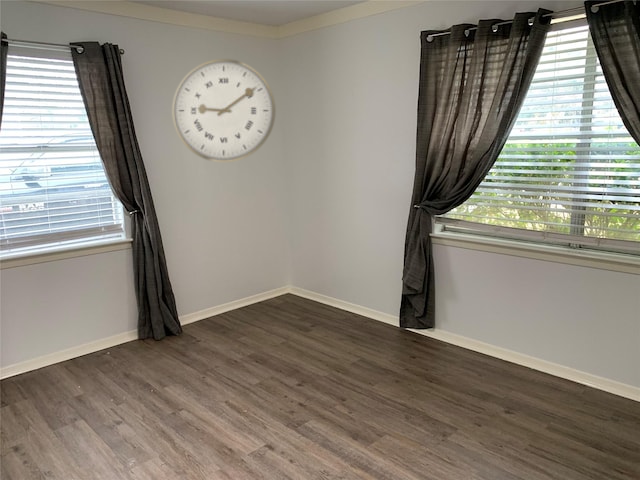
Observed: h=9 m=9
